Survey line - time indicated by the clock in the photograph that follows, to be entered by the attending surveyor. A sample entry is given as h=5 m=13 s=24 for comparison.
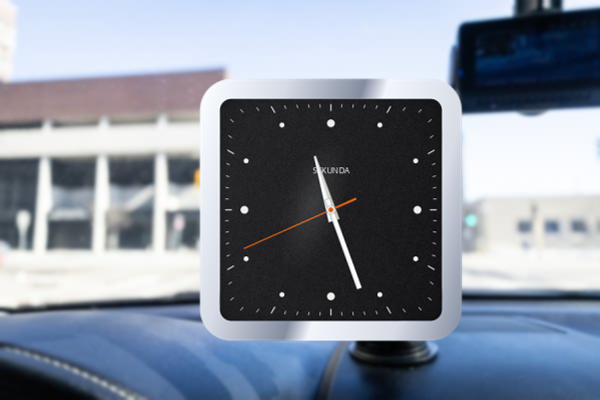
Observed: h=11 m=26 s=41
